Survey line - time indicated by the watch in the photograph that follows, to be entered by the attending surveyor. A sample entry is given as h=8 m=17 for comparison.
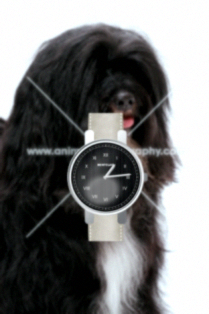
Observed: h=1 m=14
